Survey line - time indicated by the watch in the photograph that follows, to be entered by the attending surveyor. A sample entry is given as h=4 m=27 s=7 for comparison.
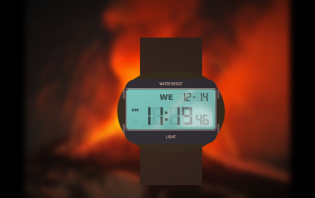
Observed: h=11 m=19 s=46
